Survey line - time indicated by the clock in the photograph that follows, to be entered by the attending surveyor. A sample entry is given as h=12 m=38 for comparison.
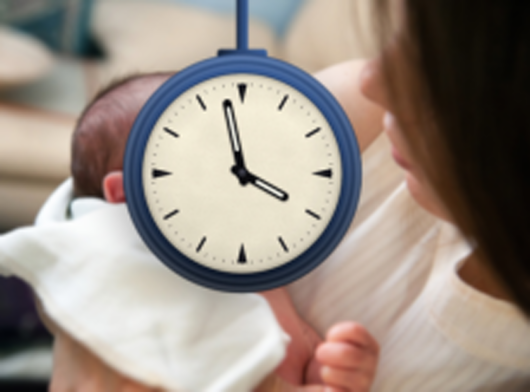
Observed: h=3 m=58
